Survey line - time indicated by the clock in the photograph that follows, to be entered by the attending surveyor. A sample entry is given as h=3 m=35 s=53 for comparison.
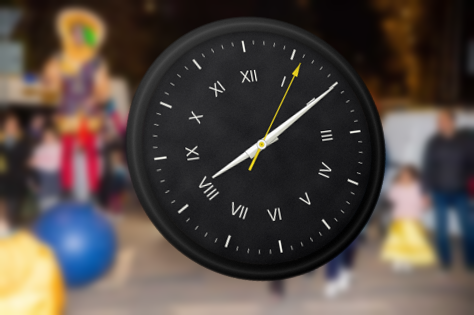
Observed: h=8 m=10 s=6
